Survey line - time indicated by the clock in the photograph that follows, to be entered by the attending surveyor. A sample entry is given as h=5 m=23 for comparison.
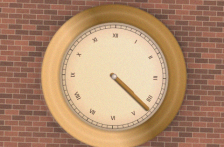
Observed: h=4 m=22
